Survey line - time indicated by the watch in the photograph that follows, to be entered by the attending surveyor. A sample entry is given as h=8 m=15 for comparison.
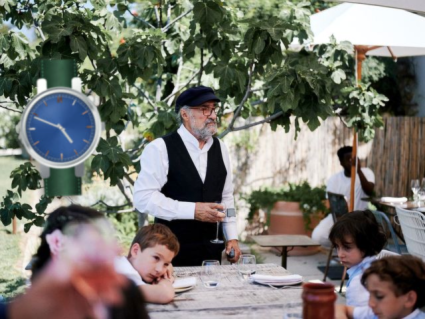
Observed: h=4 m=49
